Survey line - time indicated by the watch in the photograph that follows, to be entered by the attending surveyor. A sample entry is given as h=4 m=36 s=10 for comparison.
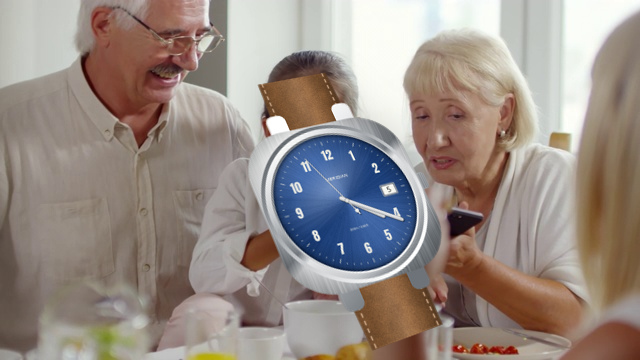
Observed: h=4 m=20 s=56
